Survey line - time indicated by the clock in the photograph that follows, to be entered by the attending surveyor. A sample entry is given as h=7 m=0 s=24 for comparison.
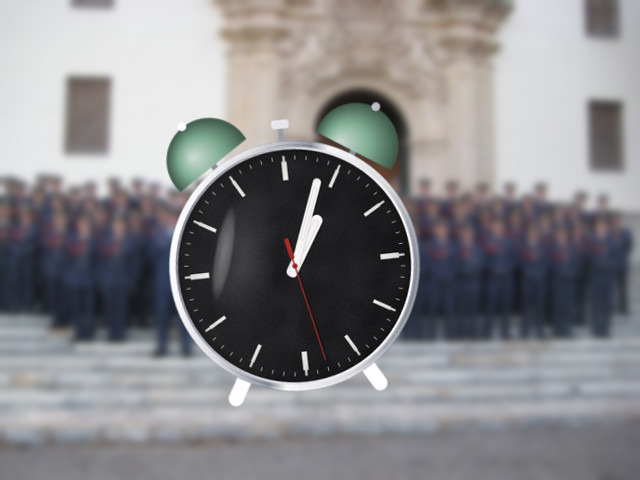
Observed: h=1 m=3 s=28
